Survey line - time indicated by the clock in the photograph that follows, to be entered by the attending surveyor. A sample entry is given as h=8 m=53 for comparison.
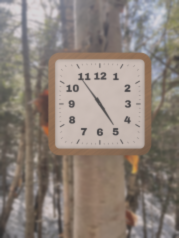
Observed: h=4 m=54
